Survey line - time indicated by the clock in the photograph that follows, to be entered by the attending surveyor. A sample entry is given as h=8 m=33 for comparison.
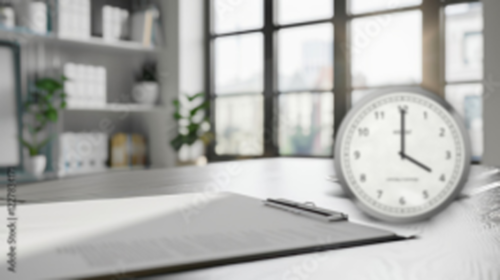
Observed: h=4 m=0
